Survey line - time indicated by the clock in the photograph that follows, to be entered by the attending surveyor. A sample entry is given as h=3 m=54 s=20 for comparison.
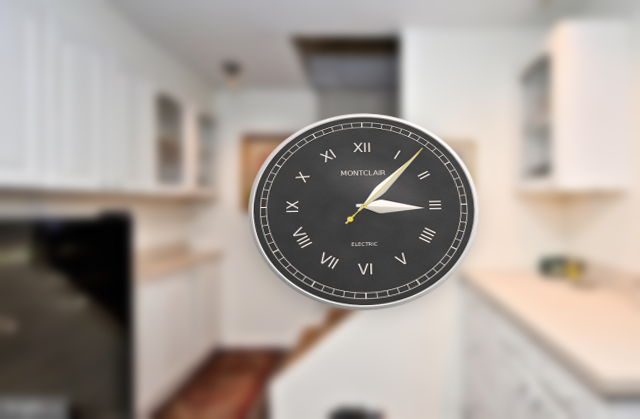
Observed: h=3 m=7 s=7
